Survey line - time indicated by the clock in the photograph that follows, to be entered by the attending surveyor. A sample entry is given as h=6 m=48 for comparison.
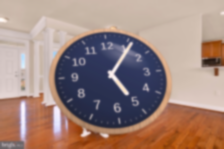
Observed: h=5 m=6
